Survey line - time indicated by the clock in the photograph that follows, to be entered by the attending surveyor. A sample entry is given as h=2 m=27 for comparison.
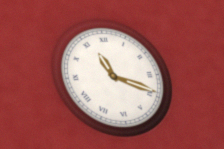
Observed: h=11 m=19
